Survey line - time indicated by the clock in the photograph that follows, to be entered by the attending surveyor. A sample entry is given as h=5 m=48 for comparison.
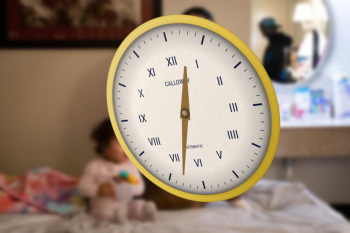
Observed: h=12 m=33
